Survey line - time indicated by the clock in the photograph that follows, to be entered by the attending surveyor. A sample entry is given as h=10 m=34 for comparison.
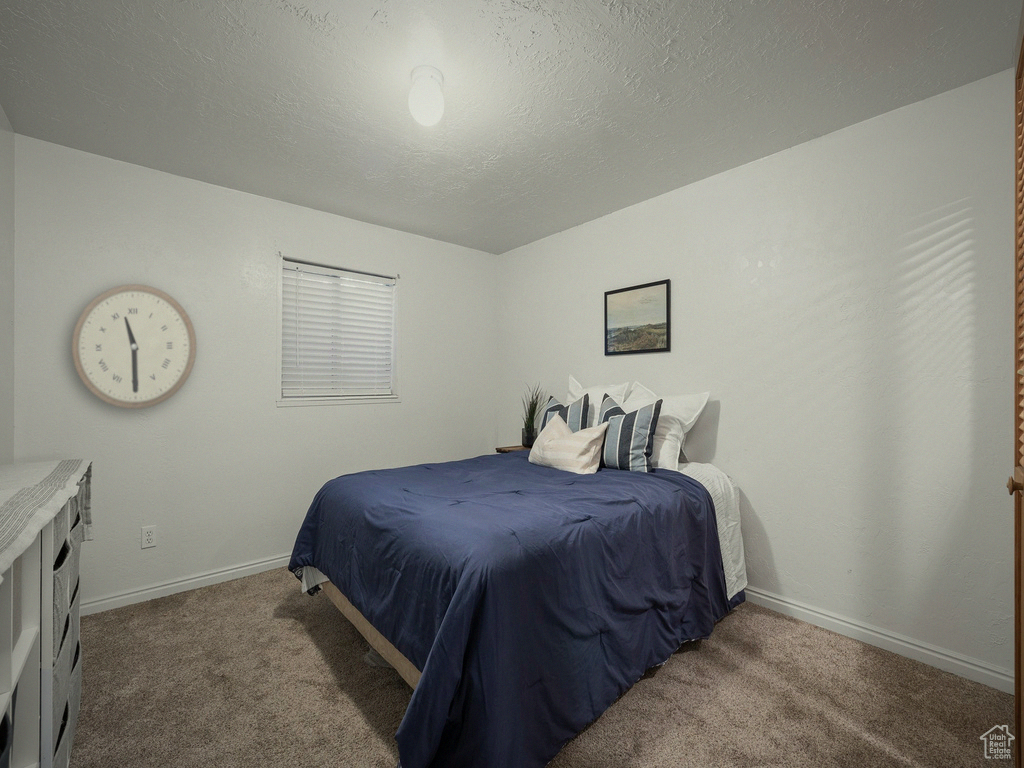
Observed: h=11 m=30
